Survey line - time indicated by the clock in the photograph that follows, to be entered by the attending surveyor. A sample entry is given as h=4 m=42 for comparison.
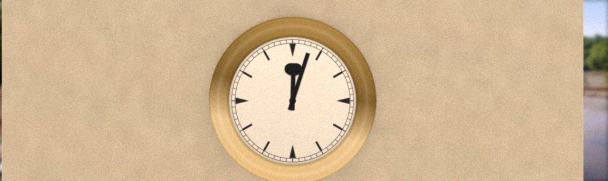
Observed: h=12 m=3
